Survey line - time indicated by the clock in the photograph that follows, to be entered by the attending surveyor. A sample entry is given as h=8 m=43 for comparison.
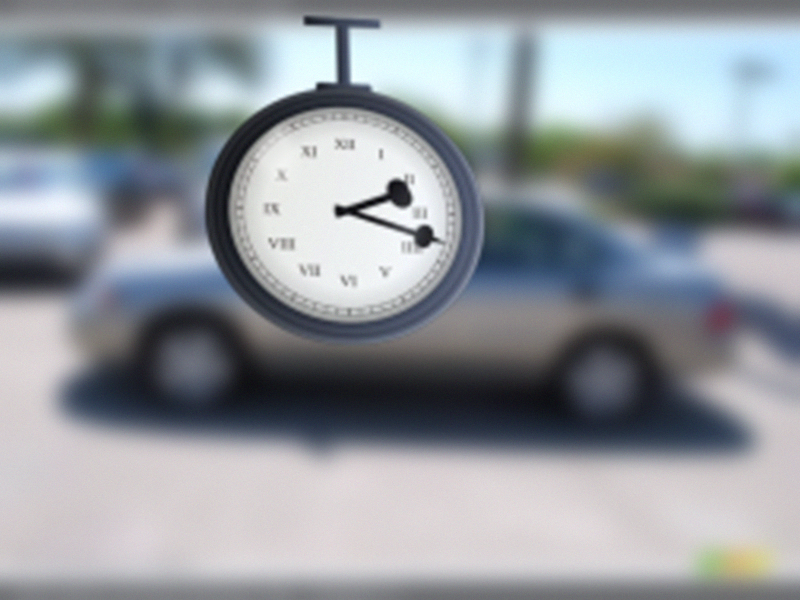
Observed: h=2 m=18
